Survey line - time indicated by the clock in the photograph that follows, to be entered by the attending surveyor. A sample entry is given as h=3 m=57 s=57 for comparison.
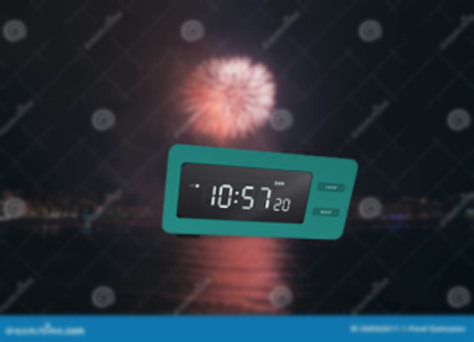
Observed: h=10 m=57 s=20
